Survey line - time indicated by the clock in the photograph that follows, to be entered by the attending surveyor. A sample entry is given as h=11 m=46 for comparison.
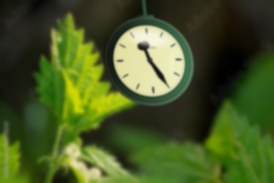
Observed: h=11 m=25
